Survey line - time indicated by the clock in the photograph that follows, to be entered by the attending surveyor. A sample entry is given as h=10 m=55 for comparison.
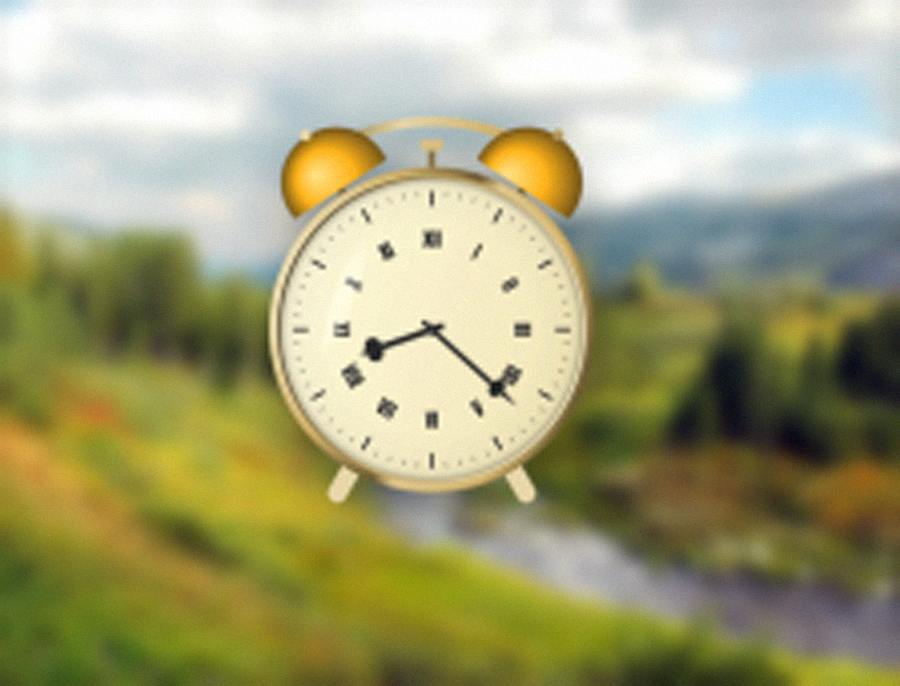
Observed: h=8 m=22
